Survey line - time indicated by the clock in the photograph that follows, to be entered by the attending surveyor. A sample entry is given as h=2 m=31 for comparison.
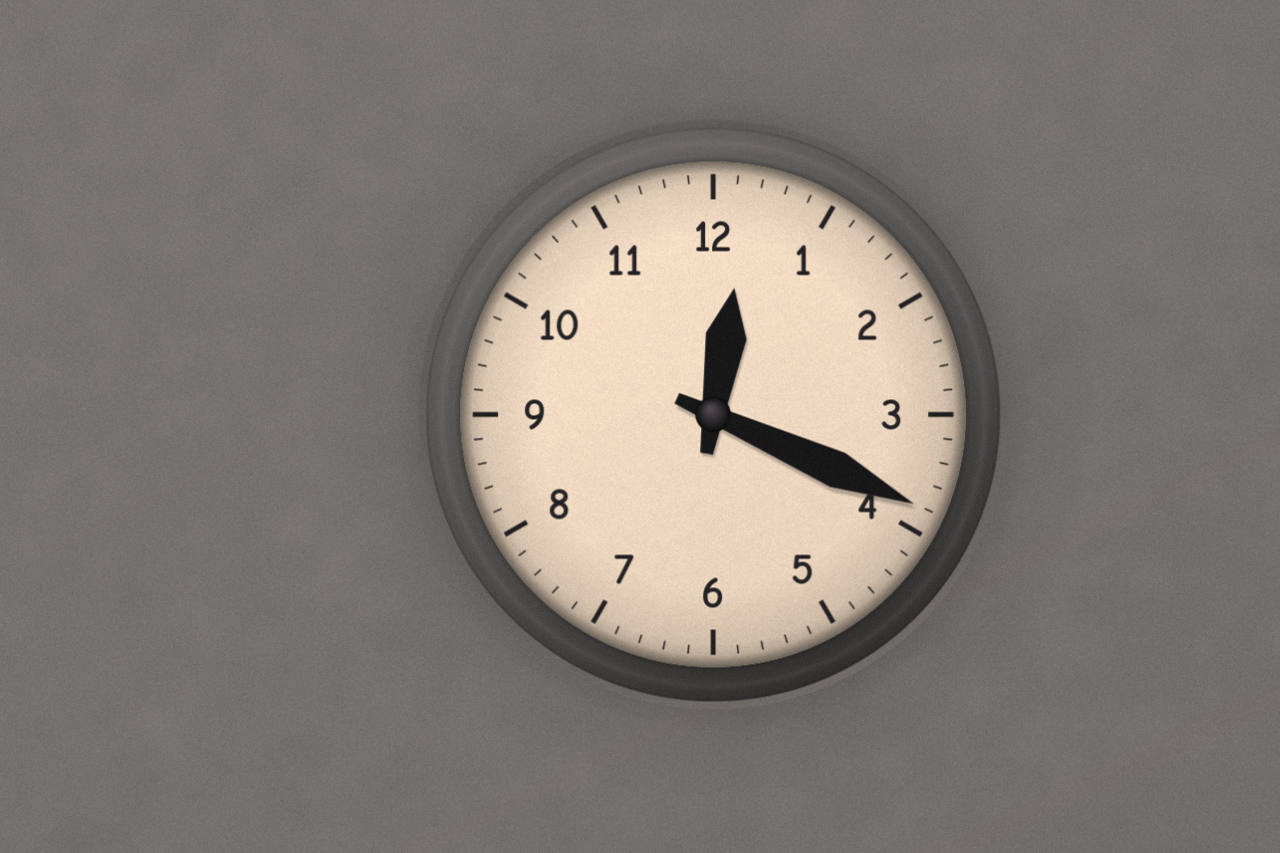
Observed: h=12 m=19
